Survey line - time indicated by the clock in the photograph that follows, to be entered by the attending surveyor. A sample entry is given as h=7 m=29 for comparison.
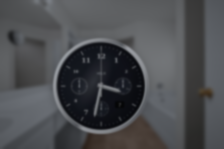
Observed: h=3 m=32
